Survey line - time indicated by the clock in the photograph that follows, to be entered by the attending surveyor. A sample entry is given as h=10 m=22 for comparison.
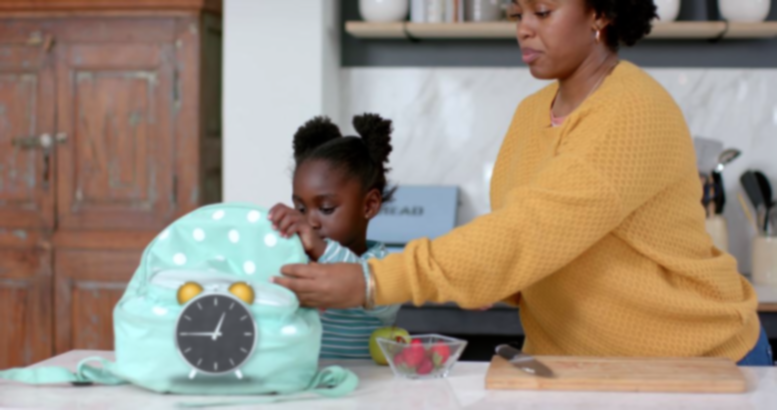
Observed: h=12 m=45
